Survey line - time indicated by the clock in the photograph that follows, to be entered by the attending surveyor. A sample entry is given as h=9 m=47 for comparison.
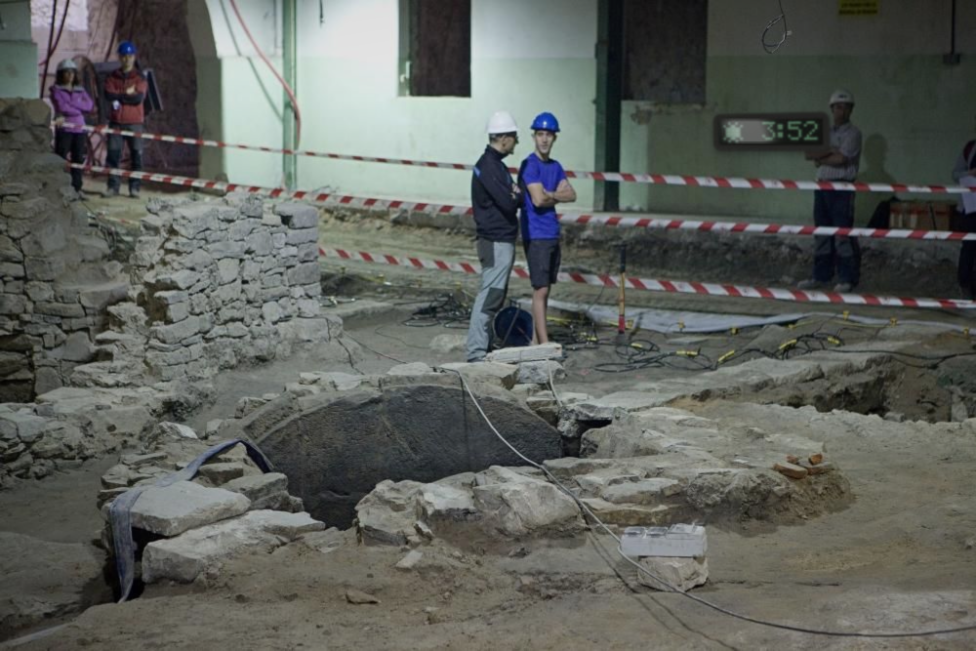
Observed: h=3 m=52
